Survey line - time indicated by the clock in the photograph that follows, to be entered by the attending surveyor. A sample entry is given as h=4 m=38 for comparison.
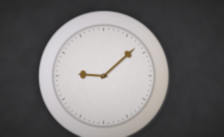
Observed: h=9 m=8
